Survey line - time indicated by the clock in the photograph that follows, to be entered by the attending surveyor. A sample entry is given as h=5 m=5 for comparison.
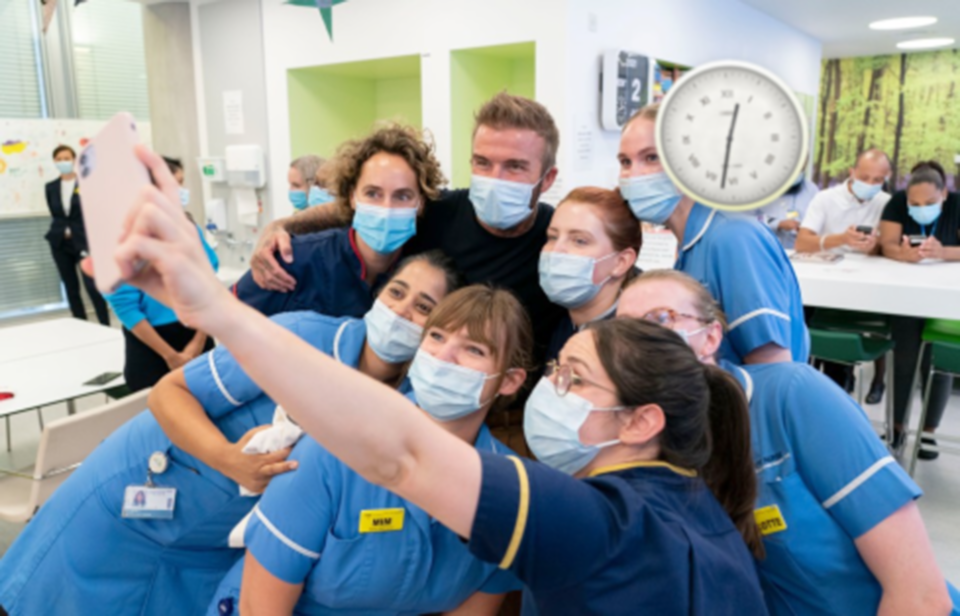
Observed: h=12 m=32
